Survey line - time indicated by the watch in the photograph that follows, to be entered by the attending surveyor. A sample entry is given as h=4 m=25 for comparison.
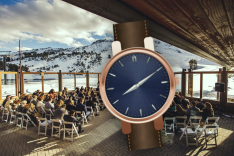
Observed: h=8 m=10
